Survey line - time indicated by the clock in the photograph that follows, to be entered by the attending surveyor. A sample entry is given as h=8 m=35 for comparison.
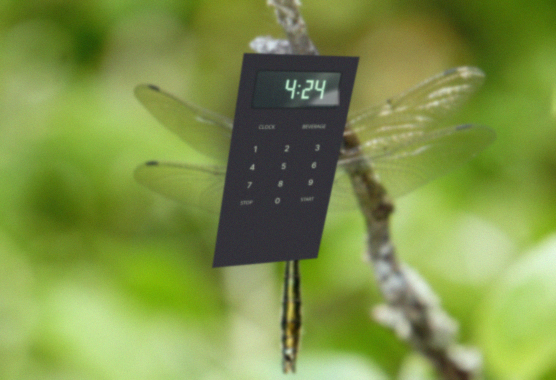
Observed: h=4 m=24
